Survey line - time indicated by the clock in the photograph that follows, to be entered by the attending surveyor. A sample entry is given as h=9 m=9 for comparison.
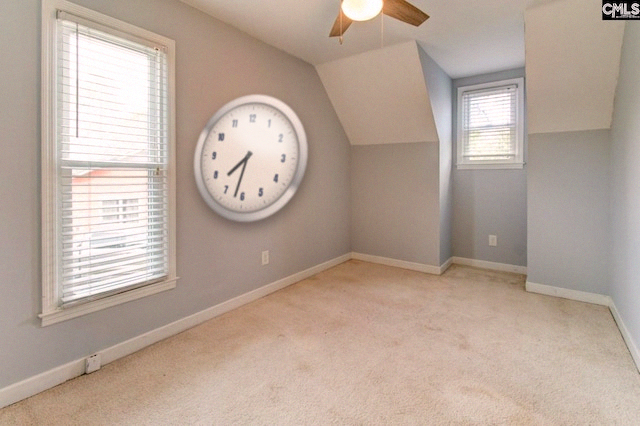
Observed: h=7 m=32
